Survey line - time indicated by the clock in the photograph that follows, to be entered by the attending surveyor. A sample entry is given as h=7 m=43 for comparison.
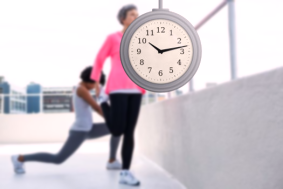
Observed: h=10 m=13
